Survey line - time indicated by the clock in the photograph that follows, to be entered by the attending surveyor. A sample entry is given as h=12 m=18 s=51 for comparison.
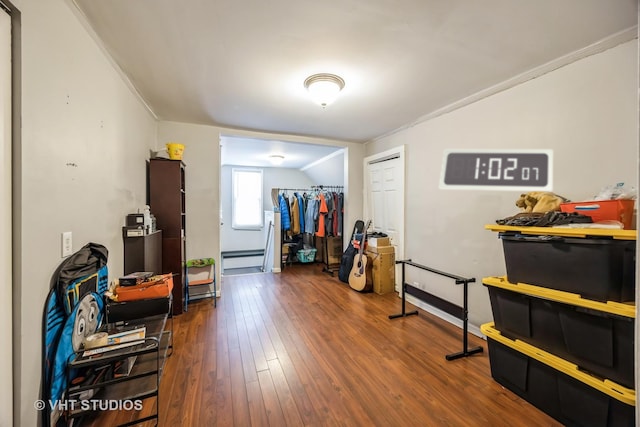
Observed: h=1 m=2 s=7
